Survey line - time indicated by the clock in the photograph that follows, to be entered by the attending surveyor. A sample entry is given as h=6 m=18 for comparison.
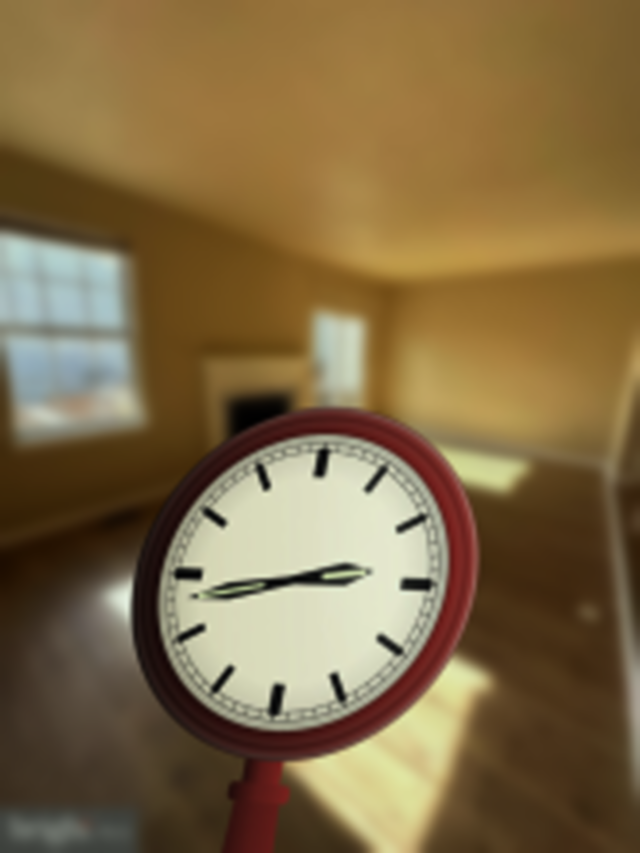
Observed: h=2 m=43
